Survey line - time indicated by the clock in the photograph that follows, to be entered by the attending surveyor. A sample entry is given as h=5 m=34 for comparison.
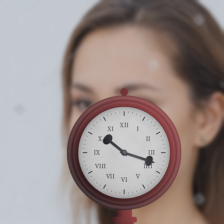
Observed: h=10 m=18
